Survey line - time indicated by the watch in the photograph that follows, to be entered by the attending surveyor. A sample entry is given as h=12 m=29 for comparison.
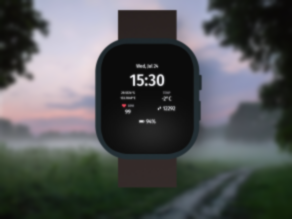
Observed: h=15 m=30
